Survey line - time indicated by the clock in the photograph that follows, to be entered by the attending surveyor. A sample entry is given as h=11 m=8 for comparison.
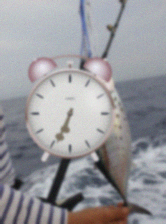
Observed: h=6 m=34
